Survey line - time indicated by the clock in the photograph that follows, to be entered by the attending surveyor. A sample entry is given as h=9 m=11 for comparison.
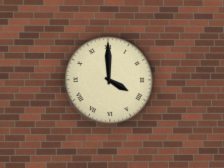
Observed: h=4 m=0
